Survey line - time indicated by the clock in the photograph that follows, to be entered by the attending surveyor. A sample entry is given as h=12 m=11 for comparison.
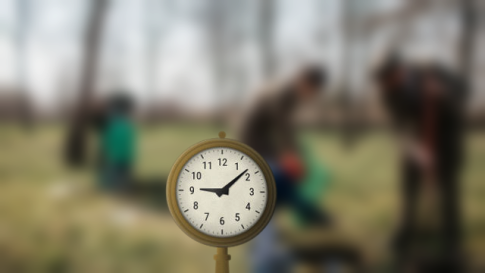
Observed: h=9 m=8
